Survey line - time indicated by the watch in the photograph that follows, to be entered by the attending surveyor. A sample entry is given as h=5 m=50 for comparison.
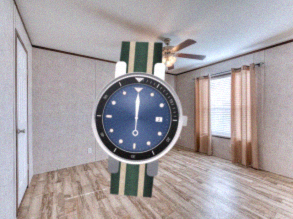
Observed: h=6 m=0
